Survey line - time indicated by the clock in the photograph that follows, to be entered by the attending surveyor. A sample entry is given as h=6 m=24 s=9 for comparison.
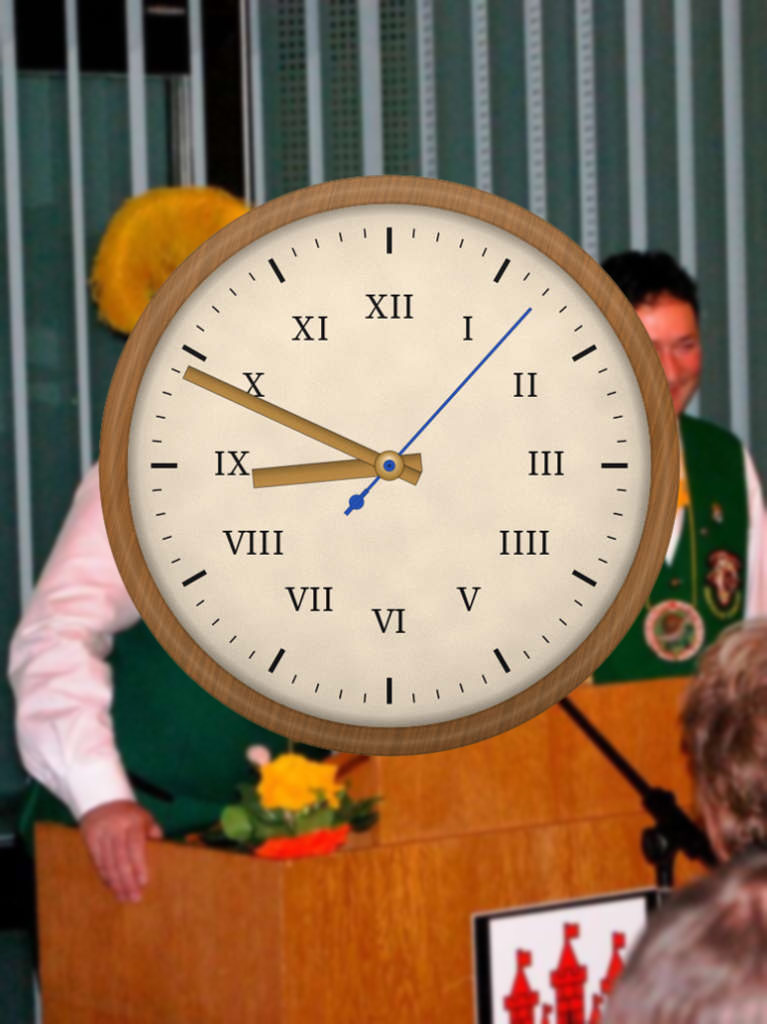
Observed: h=8 m=49 s=7
